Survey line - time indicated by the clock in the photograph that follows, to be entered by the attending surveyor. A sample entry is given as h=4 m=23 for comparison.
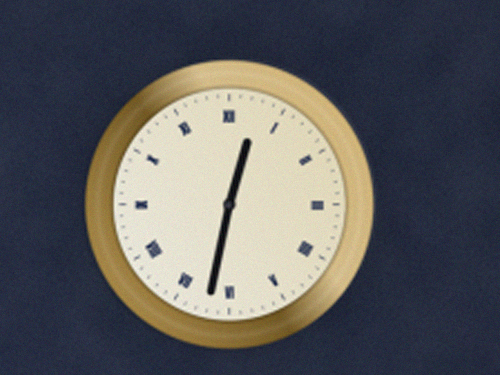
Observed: h=12 m=32
